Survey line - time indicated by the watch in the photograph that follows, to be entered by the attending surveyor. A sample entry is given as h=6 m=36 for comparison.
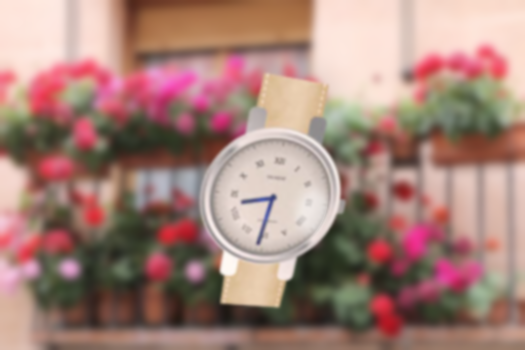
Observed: h=8 m=31
